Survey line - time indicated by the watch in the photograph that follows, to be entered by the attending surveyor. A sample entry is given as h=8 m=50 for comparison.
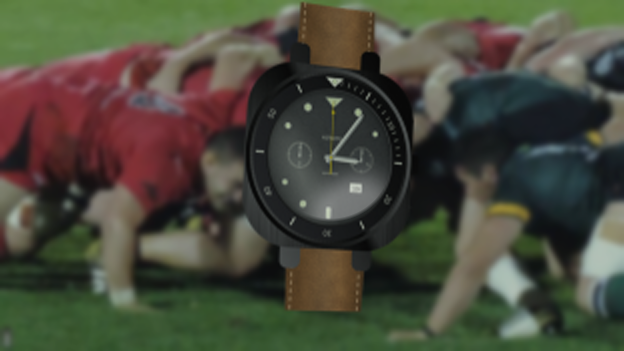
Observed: h=3 m=6
